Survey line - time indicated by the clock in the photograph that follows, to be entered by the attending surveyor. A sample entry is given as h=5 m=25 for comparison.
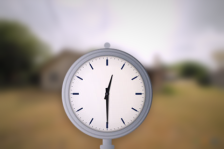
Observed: h=12 m=30
